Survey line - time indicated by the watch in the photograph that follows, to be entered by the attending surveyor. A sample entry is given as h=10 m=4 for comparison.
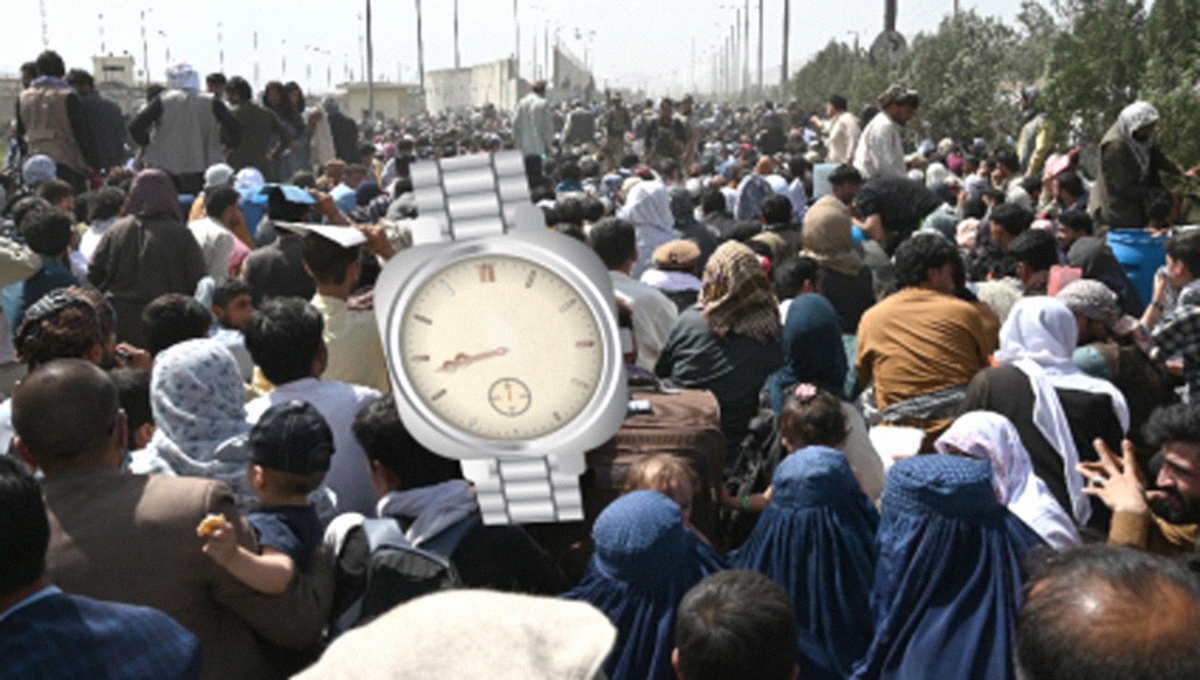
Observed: h=8 m=43
